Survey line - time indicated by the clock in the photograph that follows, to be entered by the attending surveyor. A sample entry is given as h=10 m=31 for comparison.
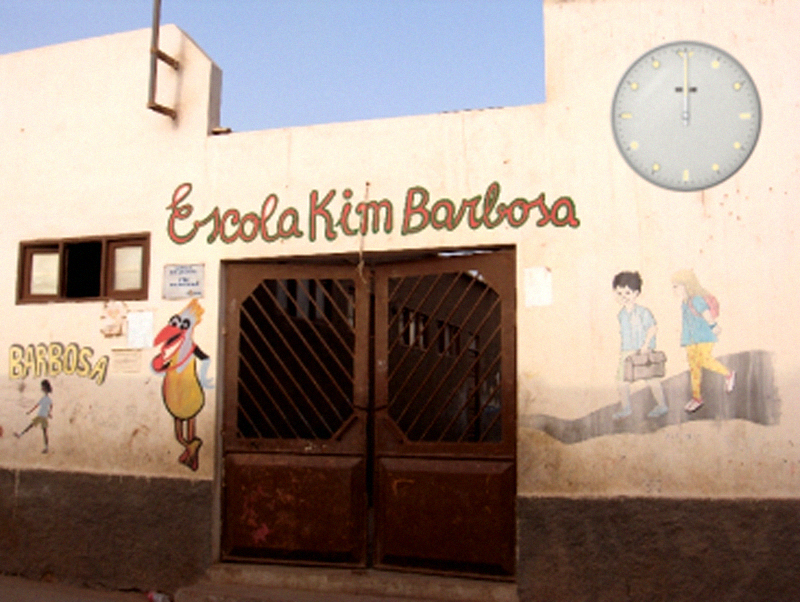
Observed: h=12 m=0
